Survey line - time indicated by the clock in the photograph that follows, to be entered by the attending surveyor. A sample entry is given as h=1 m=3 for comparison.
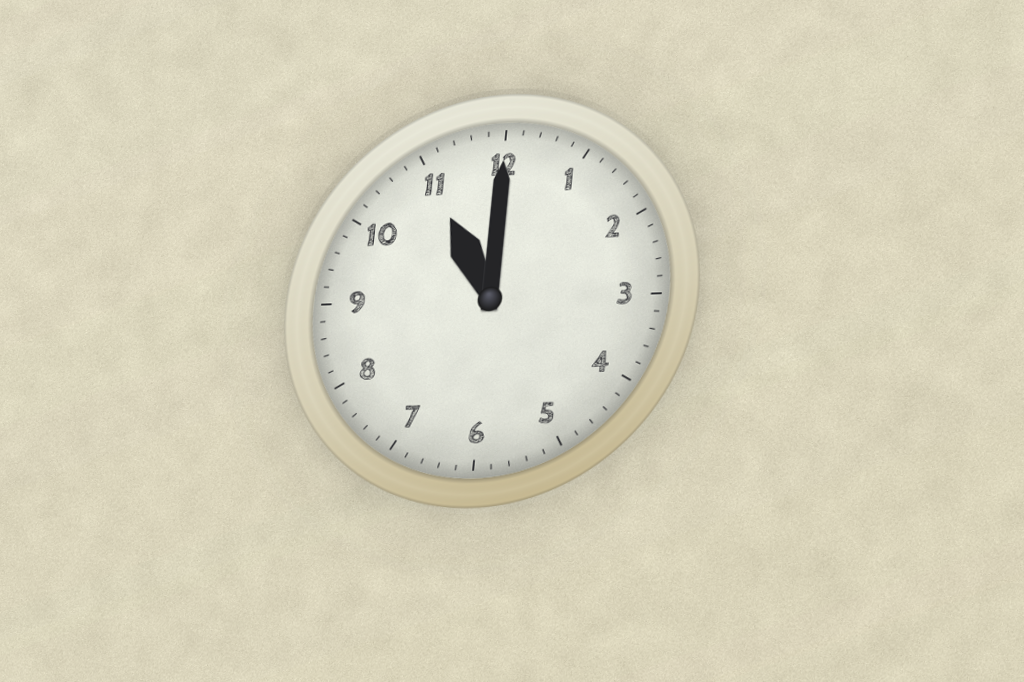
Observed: h=11 m=0
